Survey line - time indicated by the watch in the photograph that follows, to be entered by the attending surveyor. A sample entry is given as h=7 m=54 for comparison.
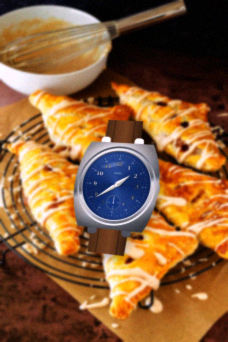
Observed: h=1 m=39
